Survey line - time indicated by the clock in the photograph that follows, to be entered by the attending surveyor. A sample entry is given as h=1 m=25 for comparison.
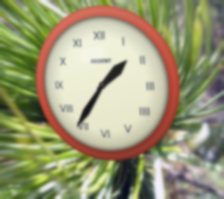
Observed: h=1 m=36
